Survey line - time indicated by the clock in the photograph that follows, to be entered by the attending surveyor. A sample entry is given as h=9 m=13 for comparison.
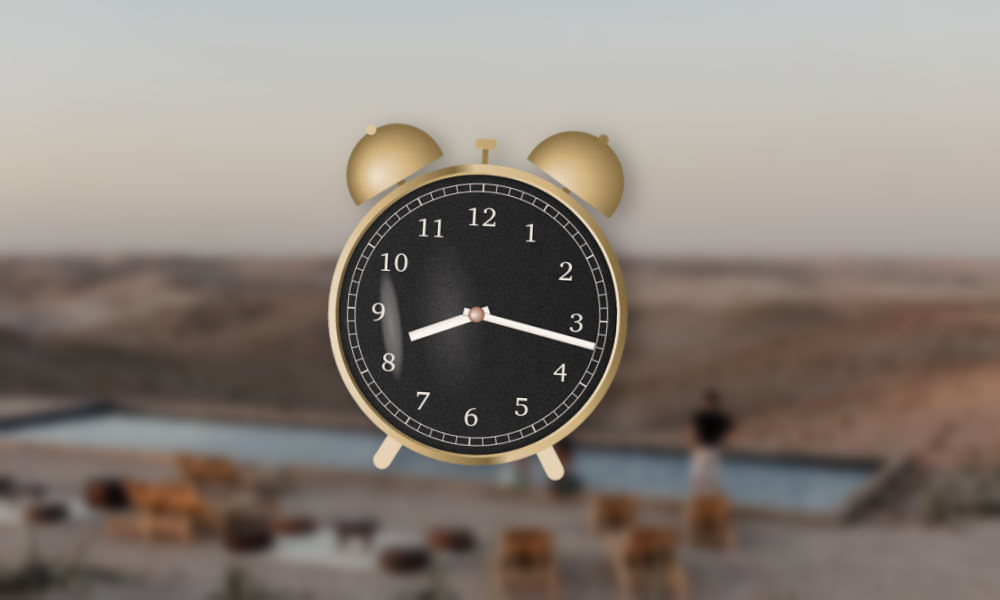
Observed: h=8 m=17
